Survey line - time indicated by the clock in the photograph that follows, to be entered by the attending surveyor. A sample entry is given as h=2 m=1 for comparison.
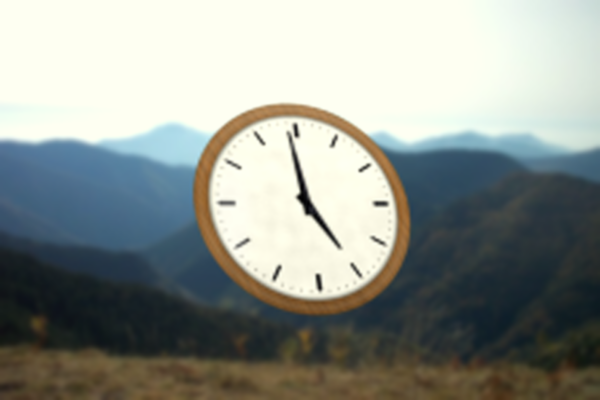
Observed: h=4 m=59
